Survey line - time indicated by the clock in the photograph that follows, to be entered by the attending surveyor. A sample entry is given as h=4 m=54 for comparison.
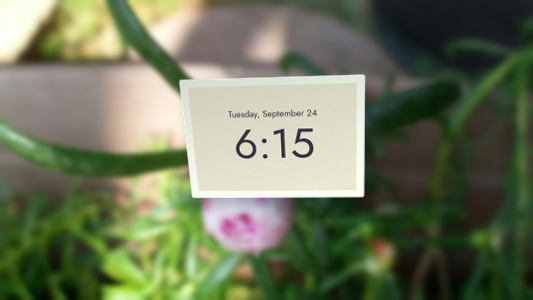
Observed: h=6 m=15
